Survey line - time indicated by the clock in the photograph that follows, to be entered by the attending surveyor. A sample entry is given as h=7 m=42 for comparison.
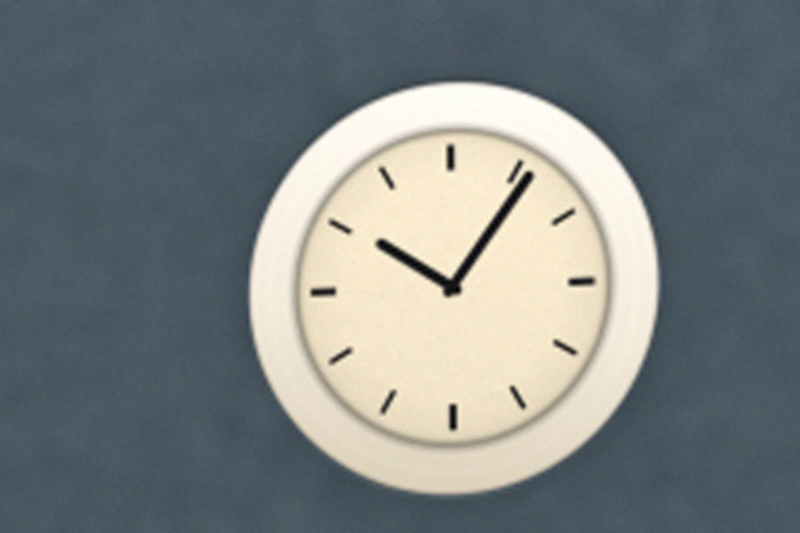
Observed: h=10 m=6
